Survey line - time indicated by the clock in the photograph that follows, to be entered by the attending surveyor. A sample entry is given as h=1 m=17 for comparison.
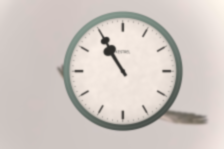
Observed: h=10 m=55
